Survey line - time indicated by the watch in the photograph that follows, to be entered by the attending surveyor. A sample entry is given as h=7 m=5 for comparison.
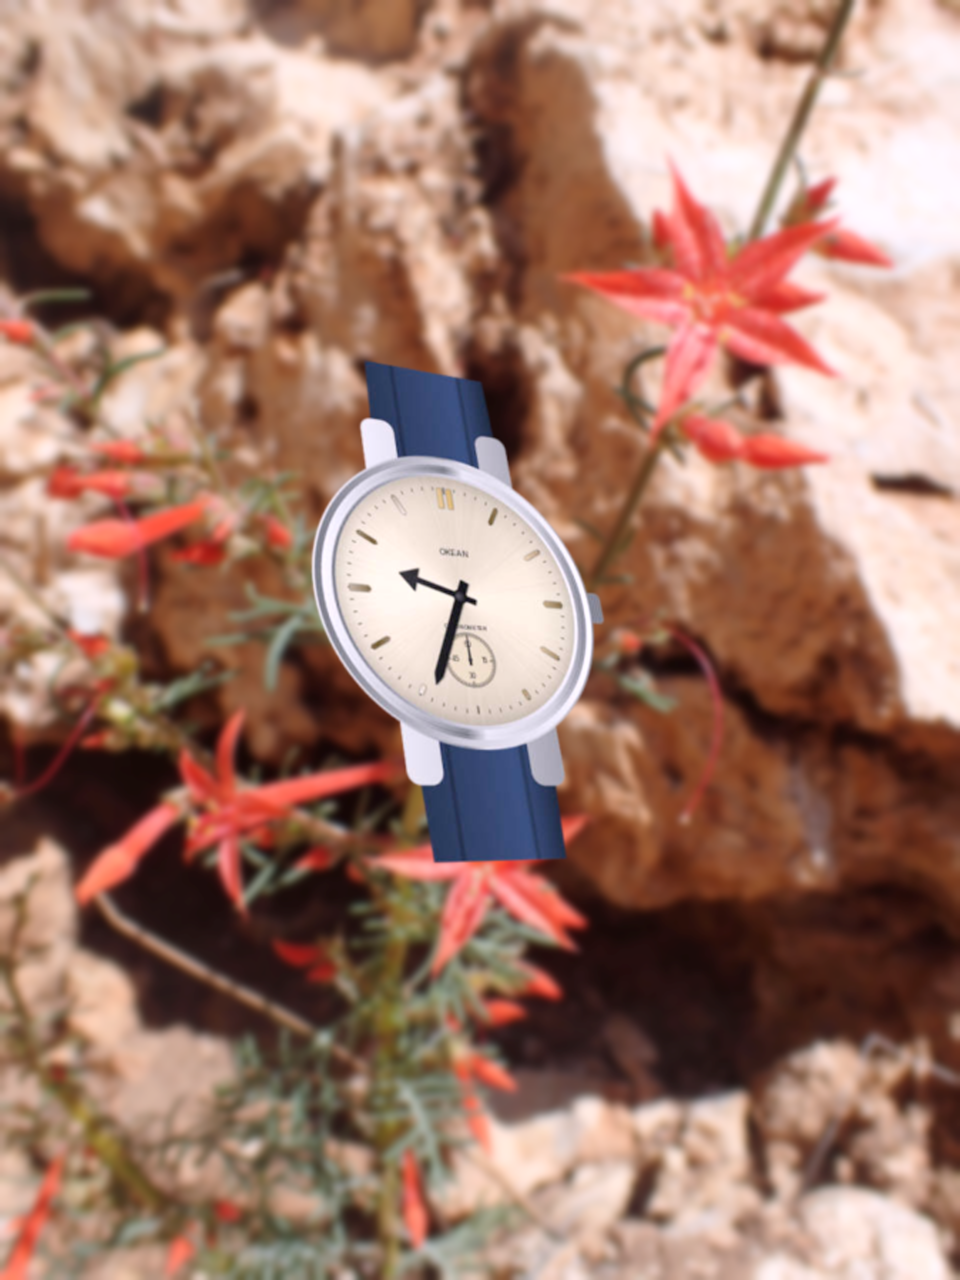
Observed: h=9 m=34
